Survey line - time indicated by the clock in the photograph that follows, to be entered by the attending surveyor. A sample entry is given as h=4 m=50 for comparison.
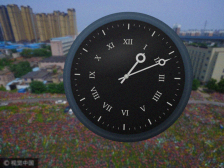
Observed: h=1 m=11
